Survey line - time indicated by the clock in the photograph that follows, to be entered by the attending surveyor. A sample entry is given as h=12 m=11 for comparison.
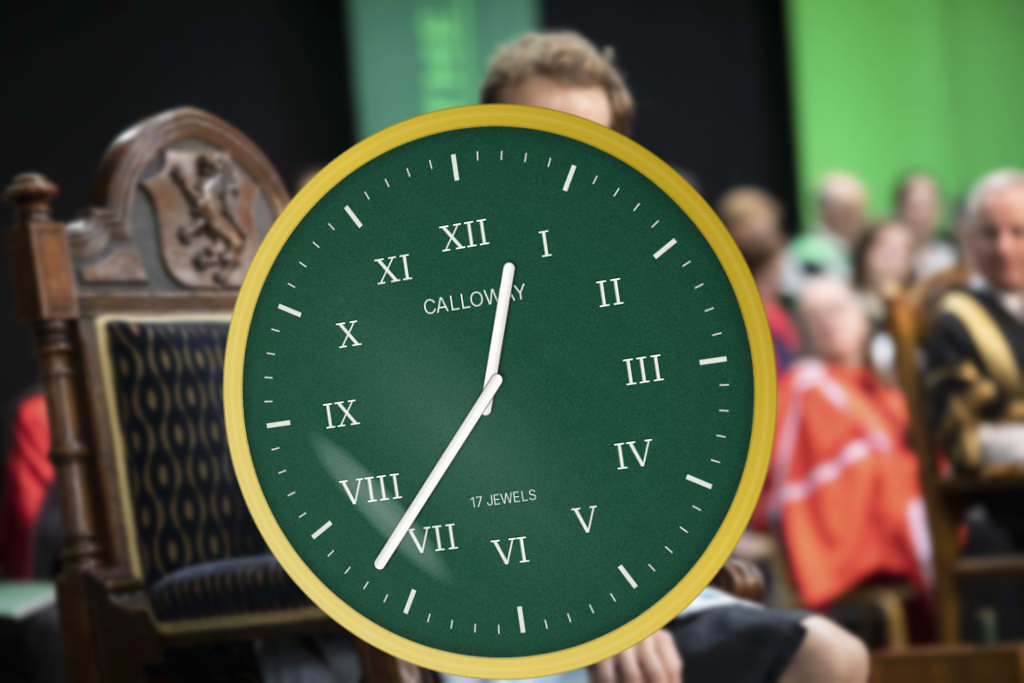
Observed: h=12 m=37
